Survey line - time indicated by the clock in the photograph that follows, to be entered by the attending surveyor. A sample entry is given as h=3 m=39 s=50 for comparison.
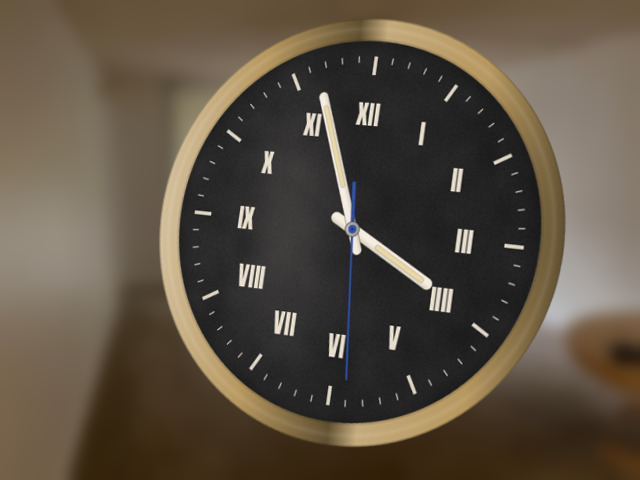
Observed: h=3 m=56 s=29
